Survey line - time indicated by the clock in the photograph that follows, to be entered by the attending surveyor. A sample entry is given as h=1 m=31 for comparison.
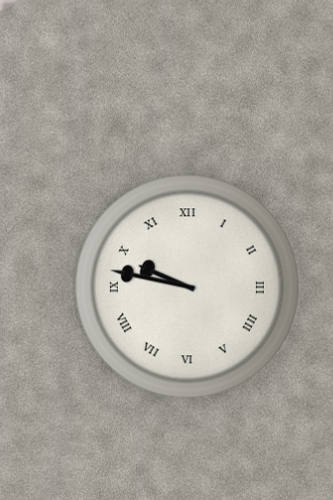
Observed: h=9 m=47
